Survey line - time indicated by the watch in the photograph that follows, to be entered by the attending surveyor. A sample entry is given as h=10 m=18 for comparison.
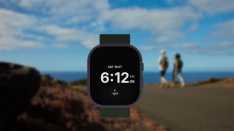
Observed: h=6 m=12
